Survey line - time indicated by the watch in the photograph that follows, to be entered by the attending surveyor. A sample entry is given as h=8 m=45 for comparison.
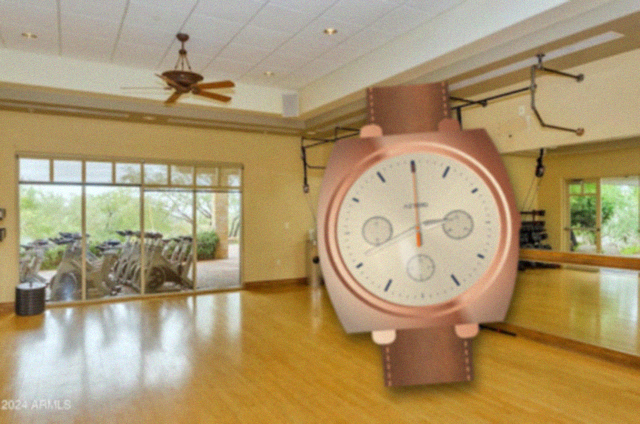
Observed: h=2 m=41
